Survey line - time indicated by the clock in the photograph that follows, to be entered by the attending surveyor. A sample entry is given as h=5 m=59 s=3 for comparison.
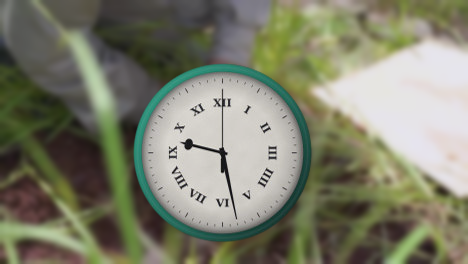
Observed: h=9 m=28 s=0
